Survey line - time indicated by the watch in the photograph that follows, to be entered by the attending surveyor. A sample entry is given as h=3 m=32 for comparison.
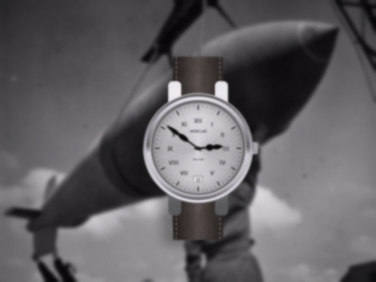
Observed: h=2 m=51
